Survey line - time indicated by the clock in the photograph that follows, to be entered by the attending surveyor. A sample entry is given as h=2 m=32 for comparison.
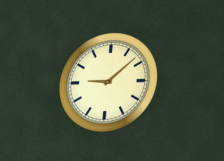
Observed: h=9 m=8
